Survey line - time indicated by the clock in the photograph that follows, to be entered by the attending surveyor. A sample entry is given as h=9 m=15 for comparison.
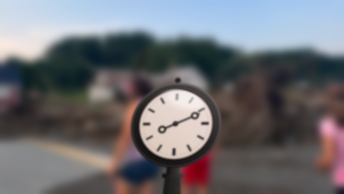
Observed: h=8 m=11
